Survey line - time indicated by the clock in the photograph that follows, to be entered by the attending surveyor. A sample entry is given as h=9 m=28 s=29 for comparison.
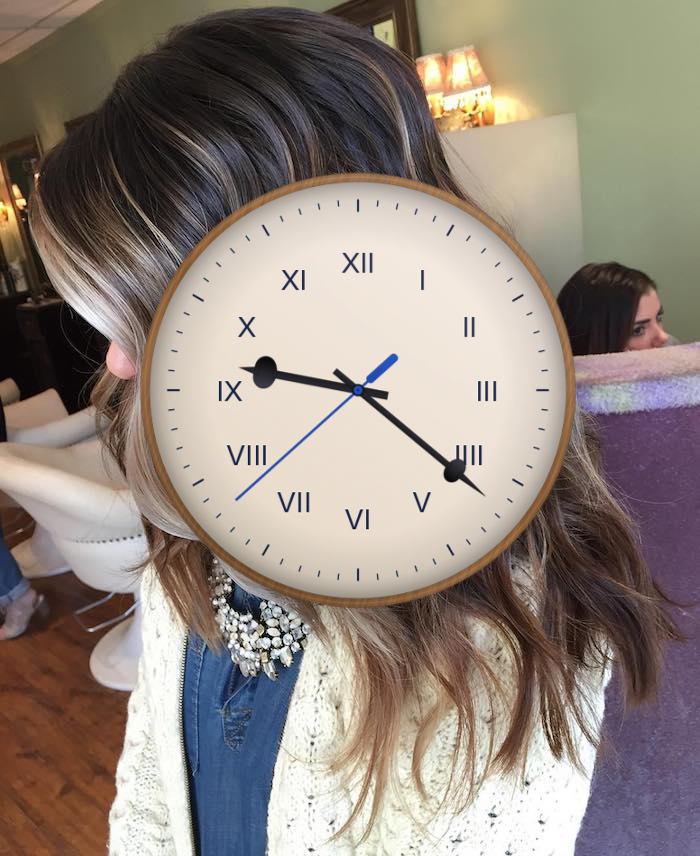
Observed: h=9 m=21 s=38
